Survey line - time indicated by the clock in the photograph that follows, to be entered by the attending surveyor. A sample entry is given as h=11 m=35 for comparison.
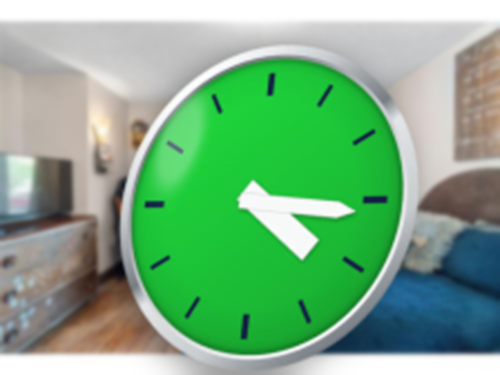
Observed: h=4 m=16
